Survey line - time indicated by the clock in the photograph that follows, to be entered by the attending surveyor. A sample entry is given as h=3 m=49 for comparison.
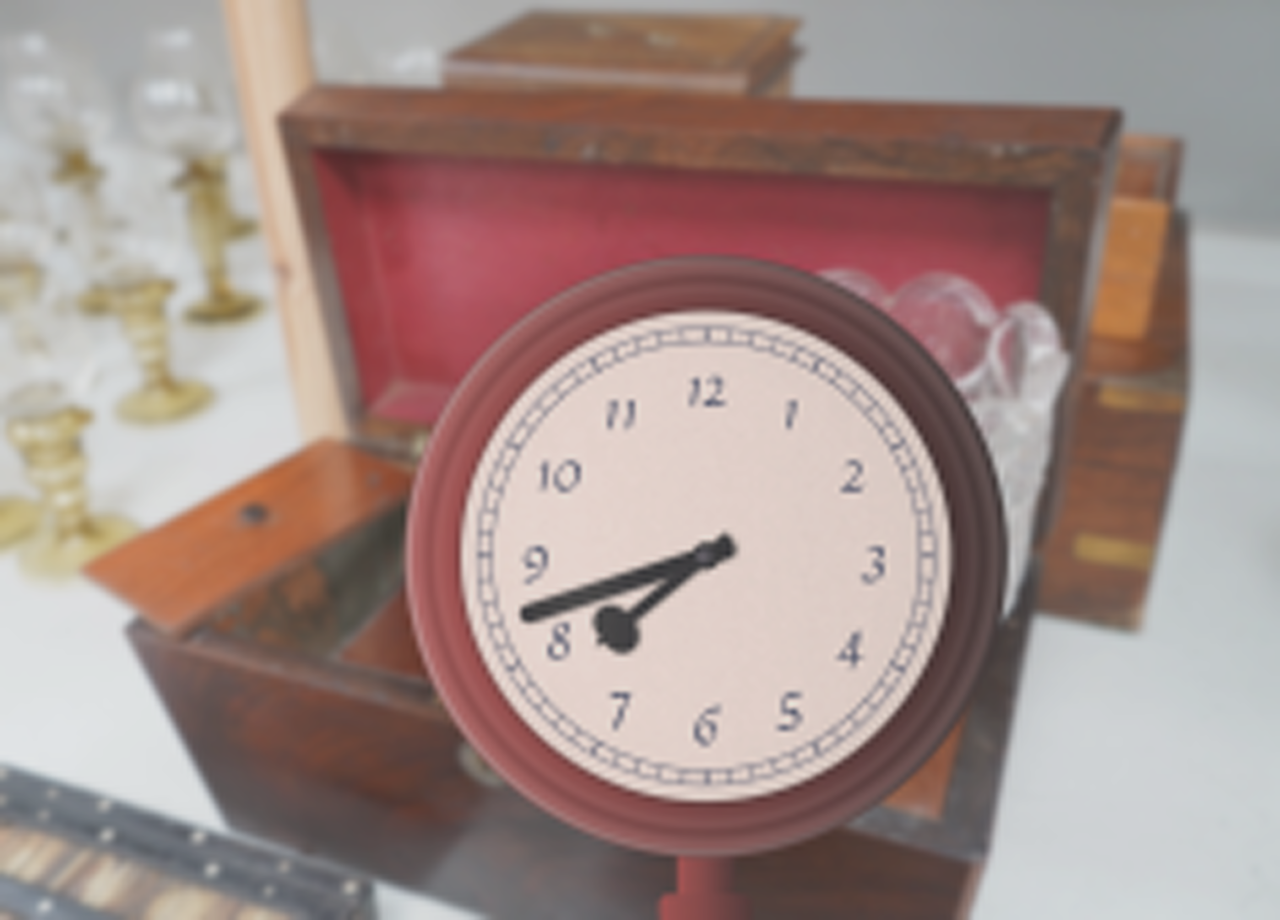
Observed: h=7 m=42
